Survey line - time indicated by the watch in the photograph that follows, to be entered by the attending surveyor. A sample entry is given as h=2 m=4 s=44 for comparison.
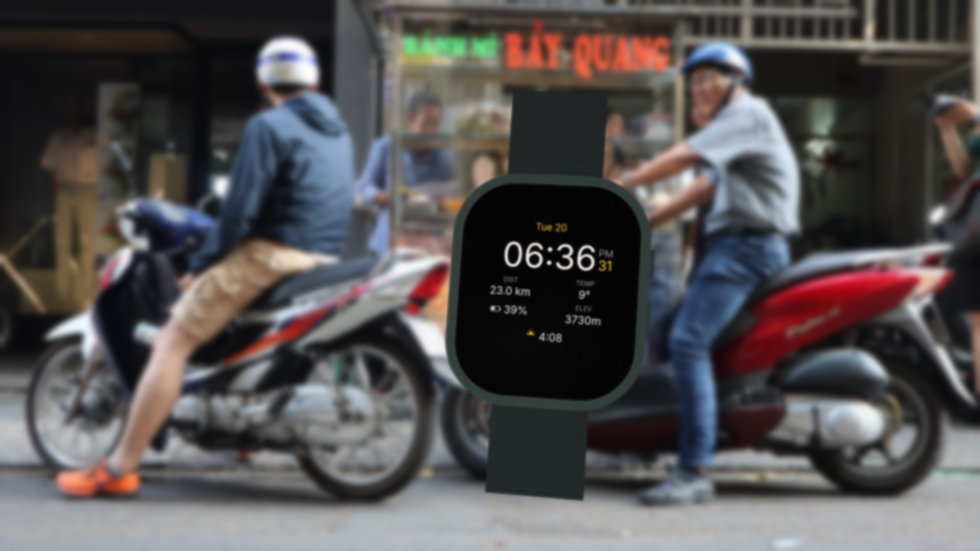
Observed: h=6 m=36 s=31
